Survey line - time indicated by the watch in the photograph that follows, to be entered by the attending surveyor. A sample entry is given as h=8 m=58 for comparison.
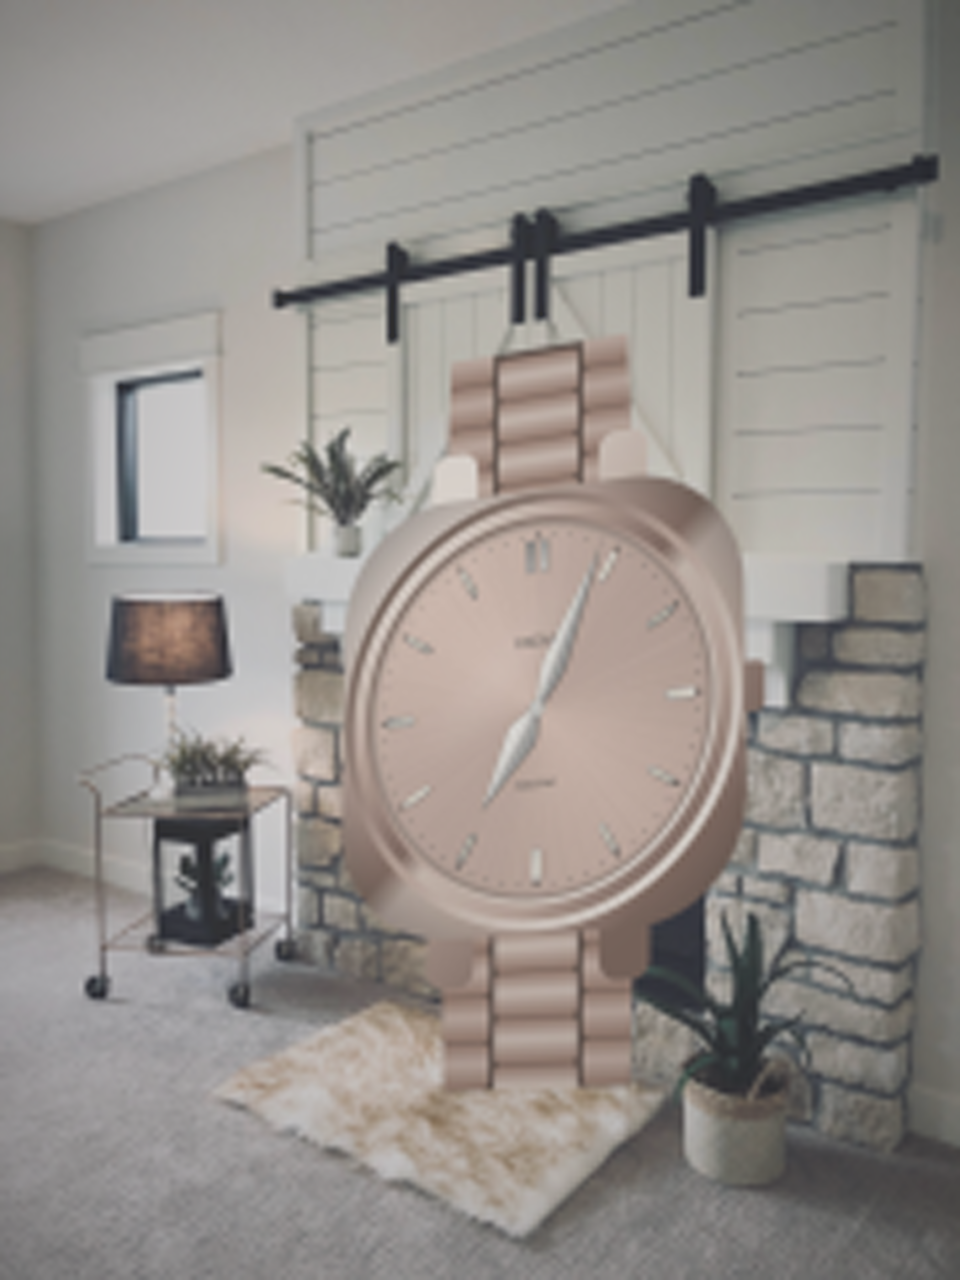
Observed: h=7 m=4
